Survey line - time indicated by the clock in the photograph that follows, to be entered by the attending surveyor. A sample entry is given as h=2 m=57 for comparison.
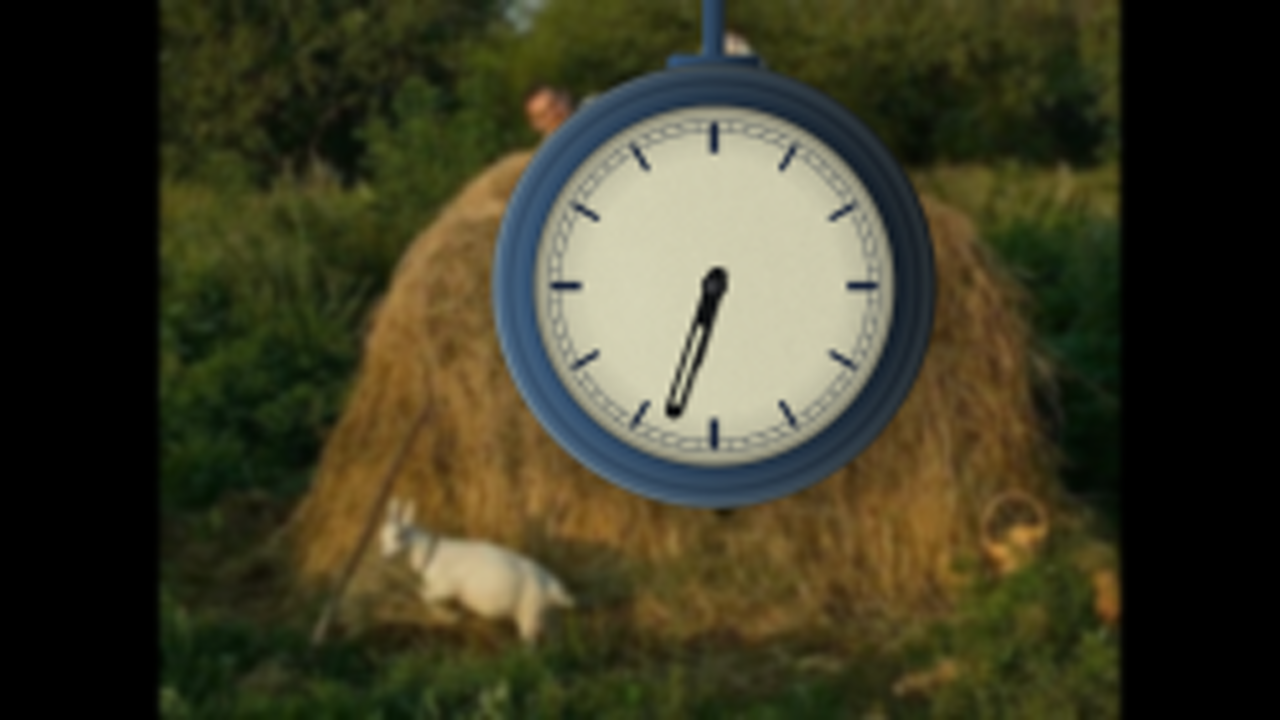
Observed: h=6 m=33
